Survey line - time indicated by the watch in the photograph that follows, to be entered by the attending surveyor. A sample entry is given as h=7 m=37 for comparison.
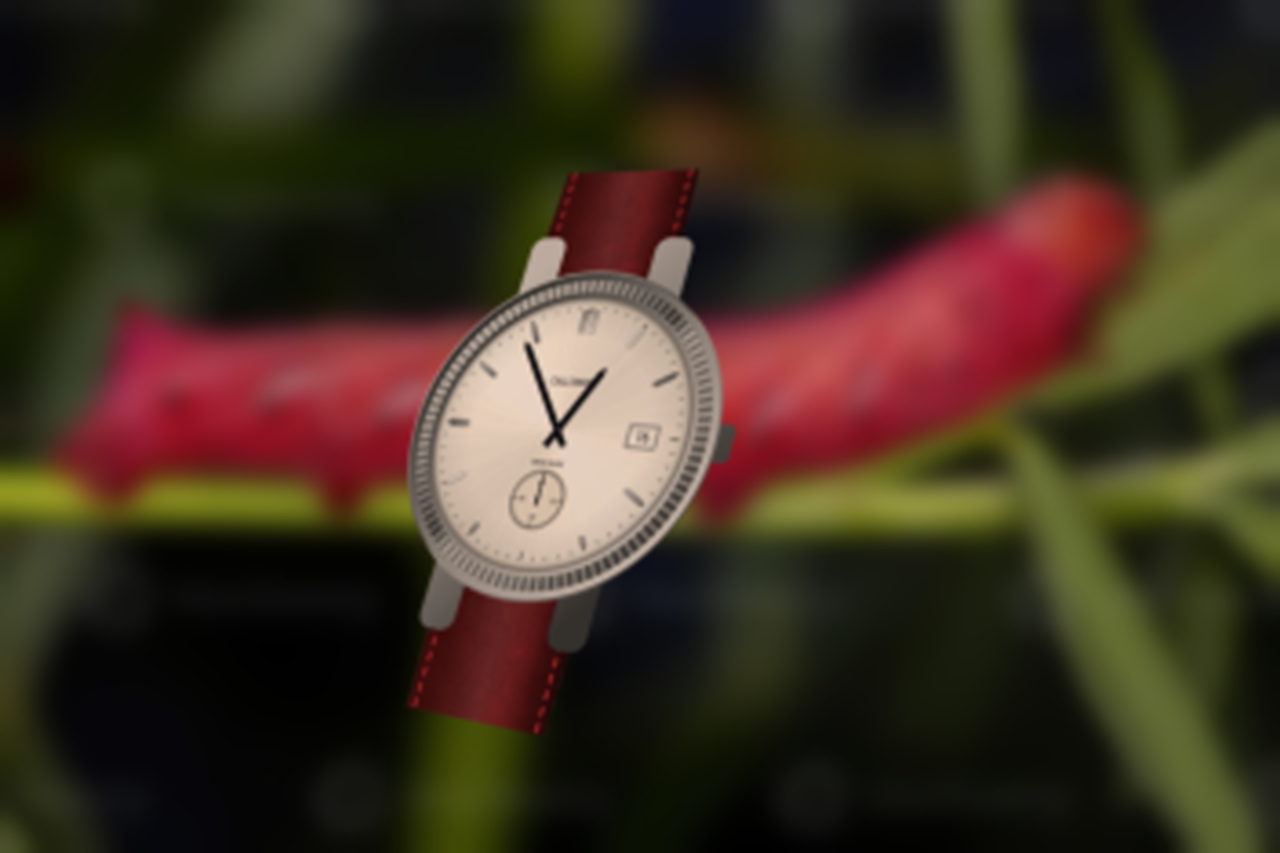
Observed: h=12 m=54
